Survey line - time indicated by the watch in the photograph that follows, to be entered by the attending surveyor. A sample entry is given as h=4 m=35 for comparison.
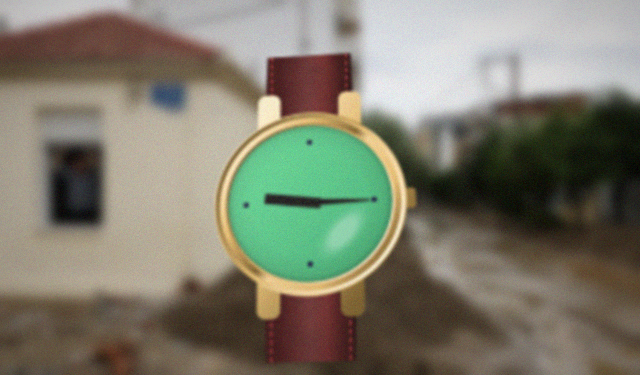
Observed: h=9 m=15
